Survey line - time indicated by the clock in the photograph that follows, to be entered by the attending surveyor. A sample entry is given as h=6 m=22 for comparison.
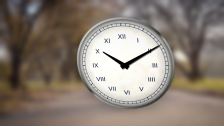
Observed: h=10 m=10
